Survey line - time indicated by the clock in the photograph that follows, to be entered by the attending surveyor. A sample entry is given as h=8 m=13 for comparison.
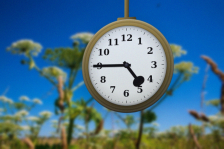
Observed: h=4 m=45
